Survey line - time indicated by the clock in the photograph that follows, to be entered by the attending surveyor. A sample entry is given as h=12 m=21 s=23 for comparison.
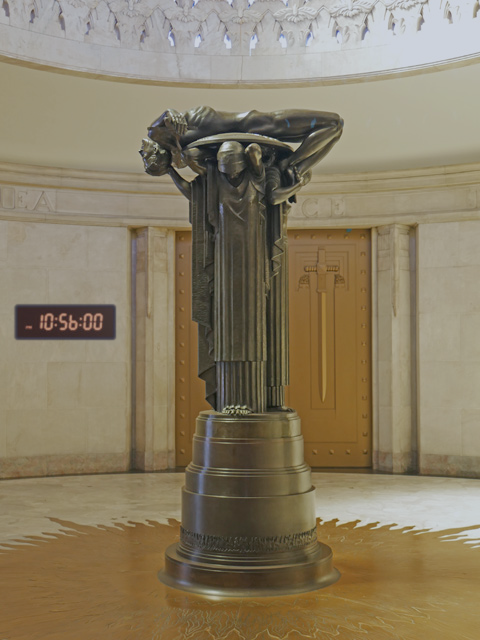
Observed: h=10 m=56 s=0
